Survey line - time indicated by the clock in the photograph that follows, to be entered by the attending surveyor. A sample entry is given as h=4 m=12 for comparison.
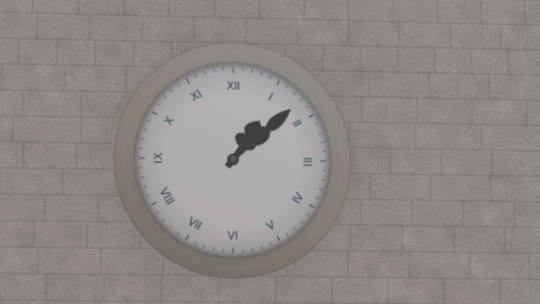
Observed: h=1 m=8
